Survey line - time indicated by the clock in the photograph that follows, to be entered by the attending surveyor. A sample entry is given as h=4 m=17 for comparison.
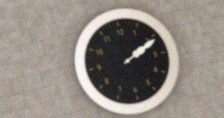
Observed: h=2 m=11
